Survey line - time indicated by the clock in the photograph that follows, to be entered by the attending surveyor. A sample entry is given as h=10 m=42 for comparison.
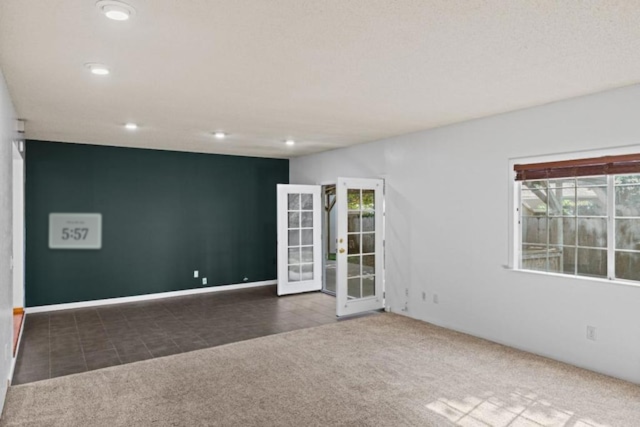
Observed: h=5 m=57
